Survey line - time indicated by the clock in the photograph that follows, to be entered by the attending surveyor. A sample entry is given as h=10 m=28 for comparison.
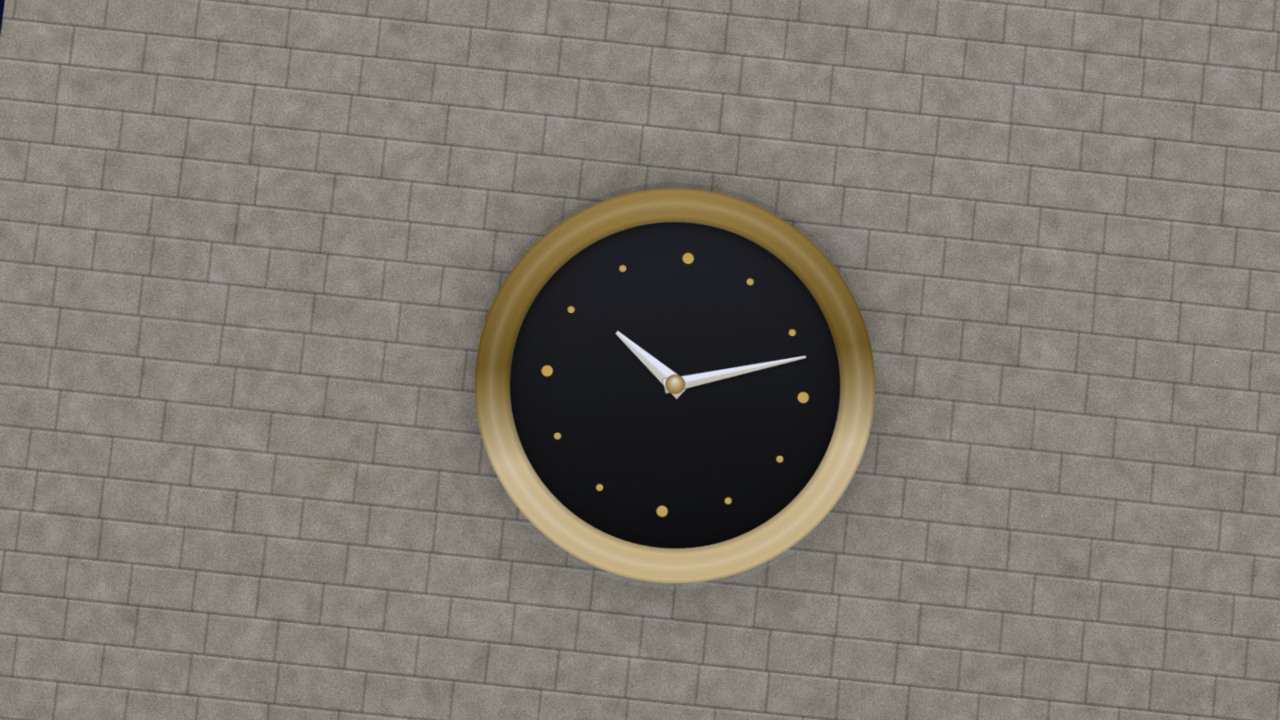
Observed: h=10 m=12
